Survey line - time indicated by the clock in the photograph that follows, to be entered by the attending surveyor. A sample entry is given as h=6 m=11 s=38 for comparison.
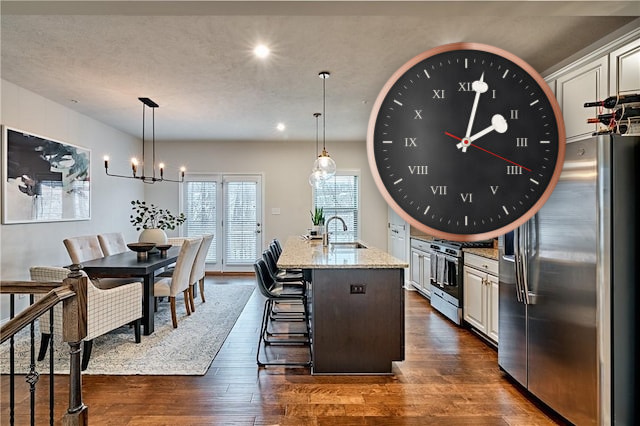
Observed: h=2 m=2 s=19
